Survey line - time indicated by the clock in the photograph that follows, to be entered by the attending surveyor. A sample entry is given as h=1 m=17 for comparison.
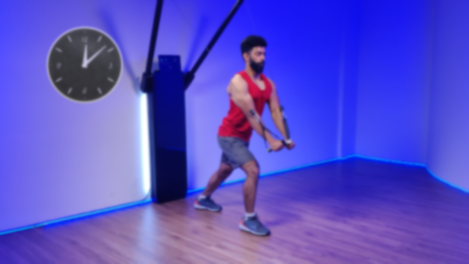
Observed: h=12 m=8
